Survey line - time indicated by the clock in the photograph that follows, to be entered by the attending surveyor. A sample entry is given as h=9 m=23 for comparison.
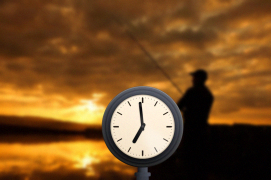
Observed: h=6 m=59
